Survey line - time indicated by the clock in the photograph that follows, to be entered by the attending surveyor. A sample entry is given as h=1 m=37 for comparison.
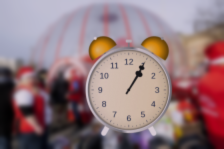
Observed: h=1 m=5
